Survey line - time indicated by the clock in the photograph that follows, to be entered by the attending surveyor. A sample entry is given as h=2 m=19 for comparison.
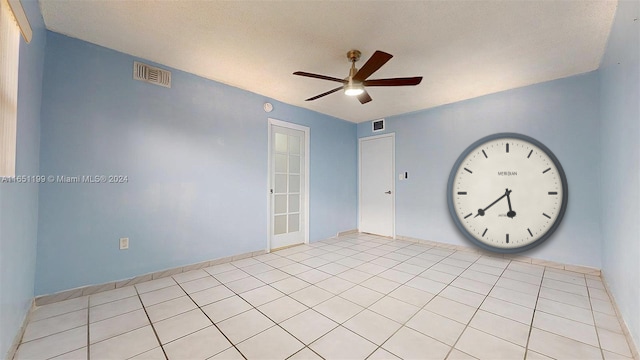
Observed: h=5 m=39
